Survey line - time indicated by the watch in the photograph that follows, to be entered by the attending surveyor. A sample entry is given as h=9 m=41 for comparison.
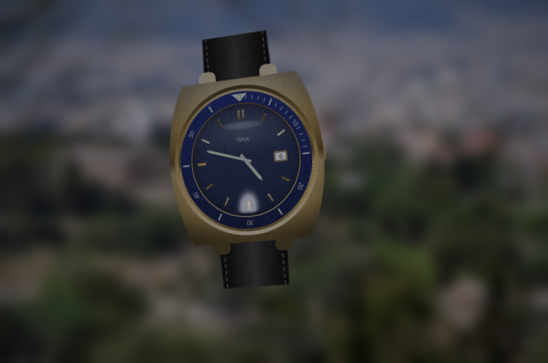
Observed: h=4 m=48
